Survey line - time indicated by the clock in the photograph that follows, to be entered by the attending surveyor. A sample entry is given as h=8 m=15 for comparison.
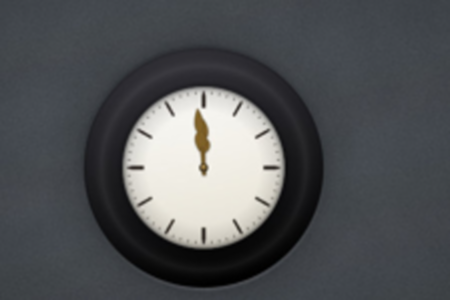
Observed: h=11 m=59
